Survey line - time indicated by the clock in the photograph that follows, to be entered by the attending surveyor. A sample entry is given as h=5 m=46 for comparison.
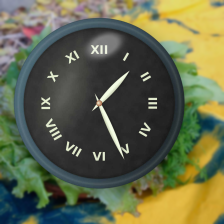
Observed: h=1 m=26
